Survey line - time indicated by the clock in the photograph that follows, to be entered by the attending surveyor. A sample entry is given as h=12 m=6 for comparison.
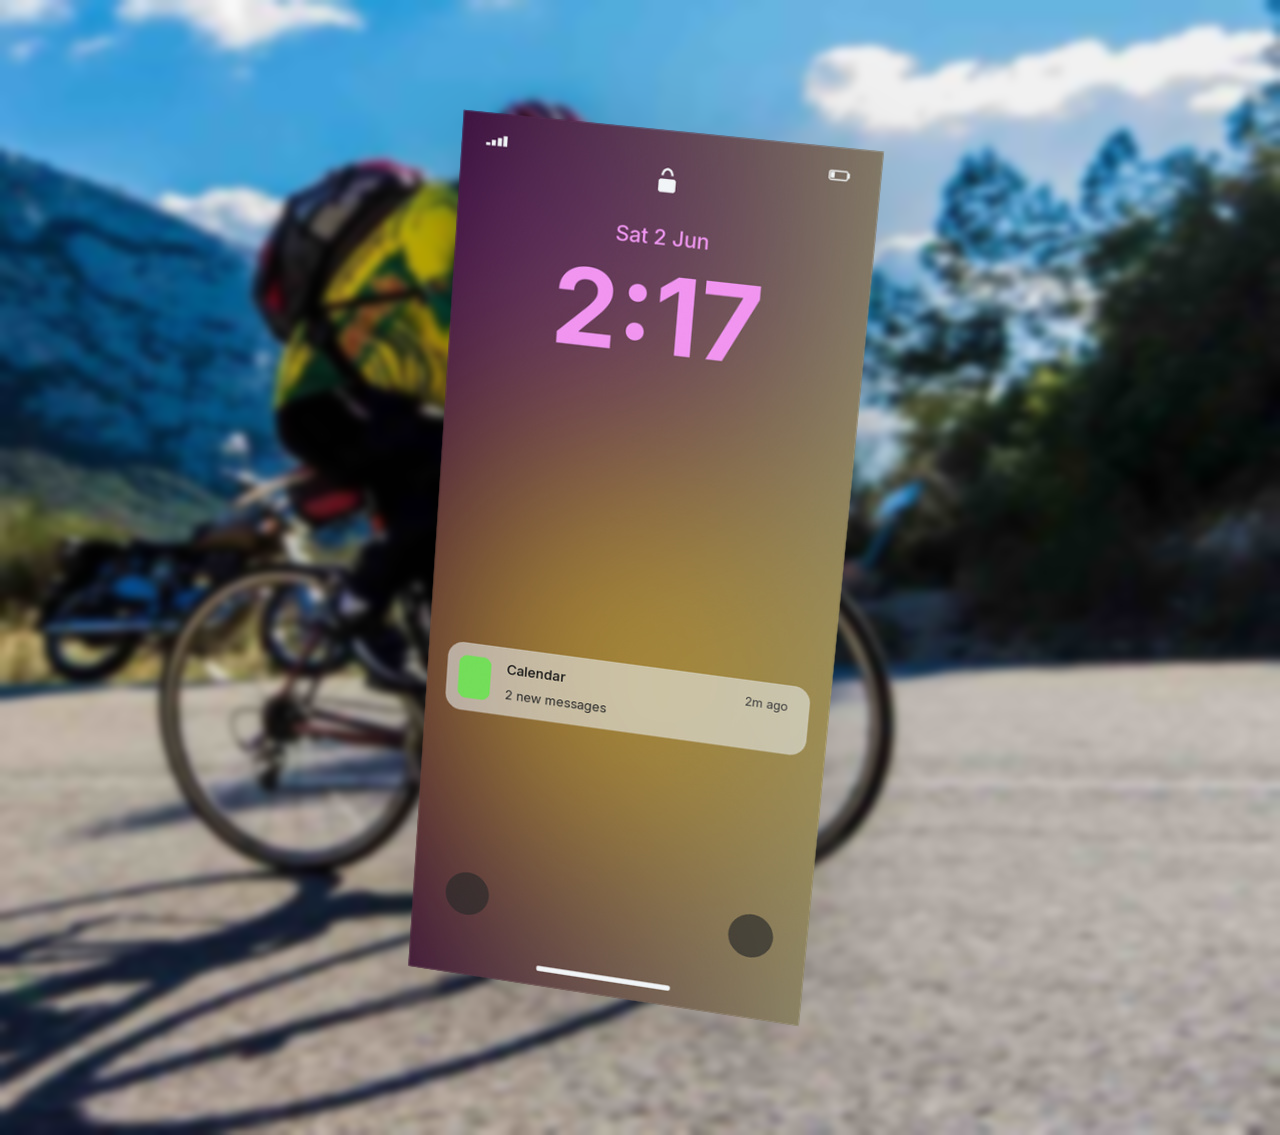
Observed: h=2 m=17
